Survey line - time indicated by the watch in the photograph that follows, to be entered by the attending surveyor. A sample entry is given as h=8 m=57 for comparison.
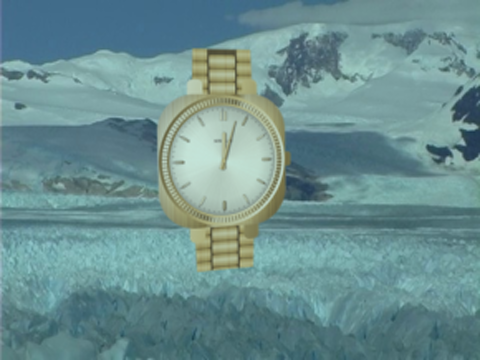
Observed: h=12 m=3
